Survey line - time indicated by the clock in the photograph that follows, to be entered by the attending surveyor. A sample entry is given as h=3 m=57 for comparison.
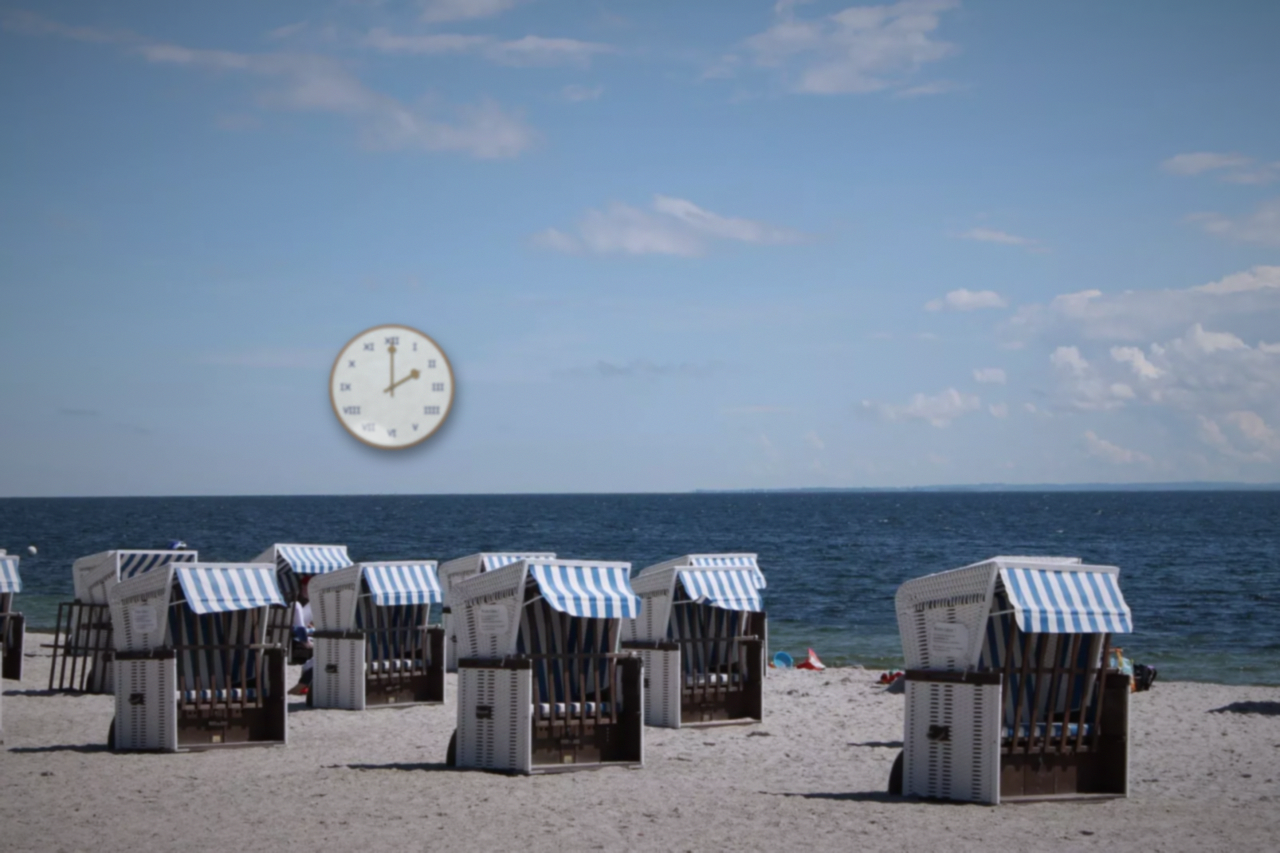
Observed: h=2 m=0
